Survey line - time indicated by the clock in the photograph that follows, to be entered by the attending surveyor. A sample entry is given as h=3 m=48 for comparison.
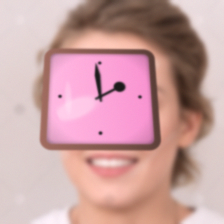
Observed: h=1 m=59
